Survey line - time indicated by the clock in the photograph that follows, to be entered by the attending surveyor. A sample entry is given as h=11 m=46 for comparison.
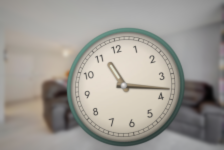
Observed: h=11 m=18
